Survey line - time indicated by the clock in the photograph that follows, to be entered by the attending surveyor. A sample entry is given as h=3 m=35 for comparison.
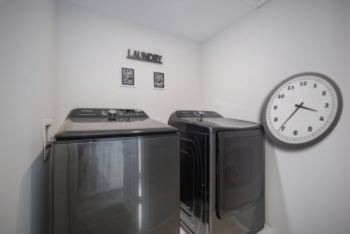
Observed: h=3 m=36
